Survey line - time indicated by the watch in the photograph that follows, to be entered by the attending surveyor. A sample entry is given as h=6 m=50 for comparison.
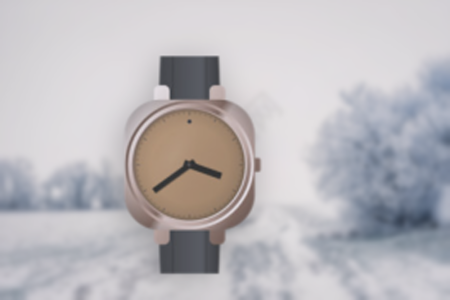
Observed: h=3 m=39
